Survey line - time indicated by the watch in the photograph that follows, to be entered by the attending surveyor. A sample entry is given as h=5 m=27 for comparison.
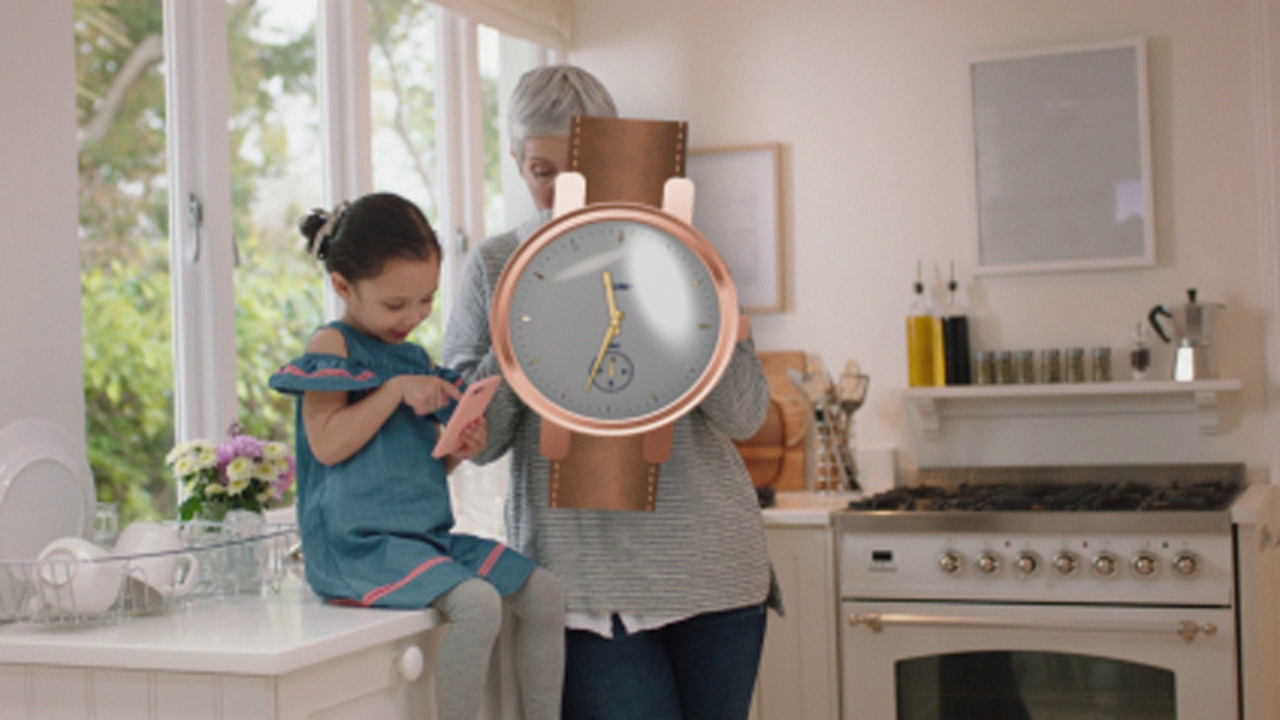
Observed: h=11 m=33
